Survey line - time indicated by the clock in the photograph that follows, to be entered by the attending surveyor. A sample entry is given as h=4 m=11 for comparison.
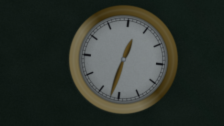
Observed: h=12 m=32
